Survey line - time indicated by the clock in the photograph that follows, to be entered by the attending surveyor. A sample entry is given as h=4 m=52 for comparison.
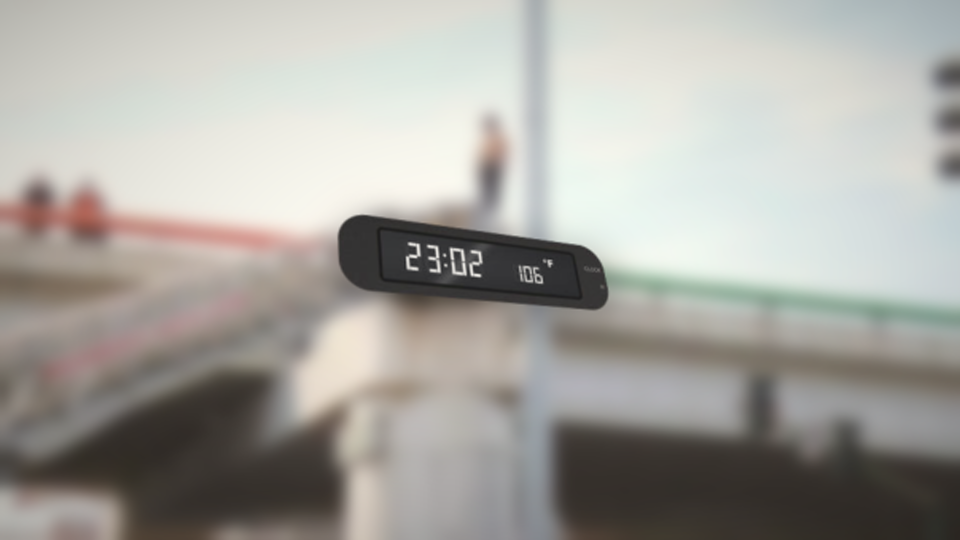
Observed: h=23 m=2
